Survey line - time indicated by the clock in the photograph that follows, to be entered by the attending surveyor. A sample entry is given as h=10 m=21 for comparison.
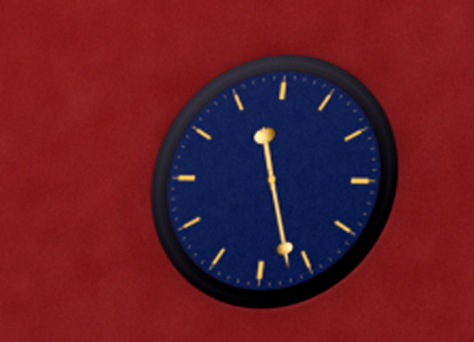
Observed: h=11 m=27
